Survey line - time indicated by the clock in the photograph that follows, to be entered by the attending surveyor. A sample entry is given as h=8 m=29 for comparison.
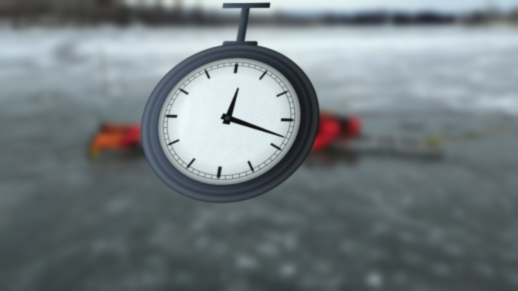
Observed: h=12 m=18
